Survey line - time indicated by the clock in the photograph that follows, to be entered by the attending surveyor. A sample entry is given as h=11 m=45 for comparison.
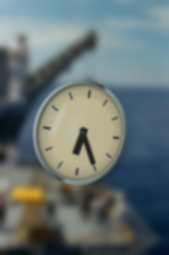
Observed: h=6 m=25
